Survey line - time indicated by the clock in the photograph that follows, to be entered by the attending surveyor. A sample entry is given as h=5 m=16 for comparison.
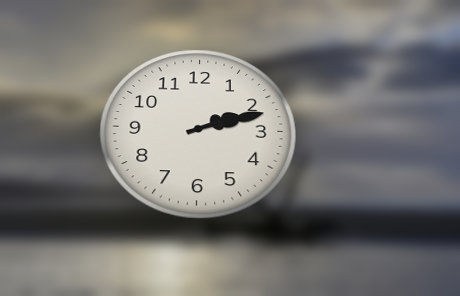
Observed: h=2 m=12
